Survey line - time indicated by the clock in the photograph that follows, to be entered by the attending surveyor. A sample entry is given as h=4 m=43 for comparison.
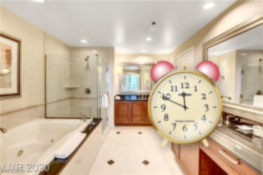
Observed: h=11 m=49
